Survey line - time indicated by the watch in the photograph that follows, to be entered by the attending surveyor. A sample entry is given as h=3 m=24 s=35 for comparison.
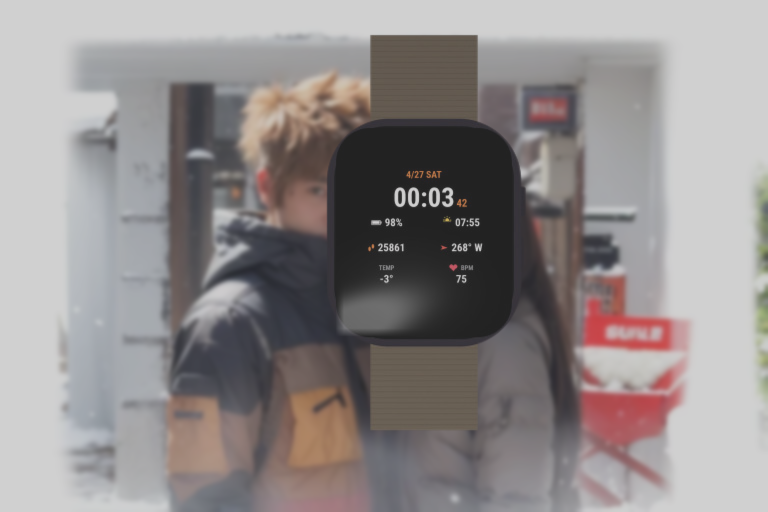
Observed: h=0 m=3 s=42
